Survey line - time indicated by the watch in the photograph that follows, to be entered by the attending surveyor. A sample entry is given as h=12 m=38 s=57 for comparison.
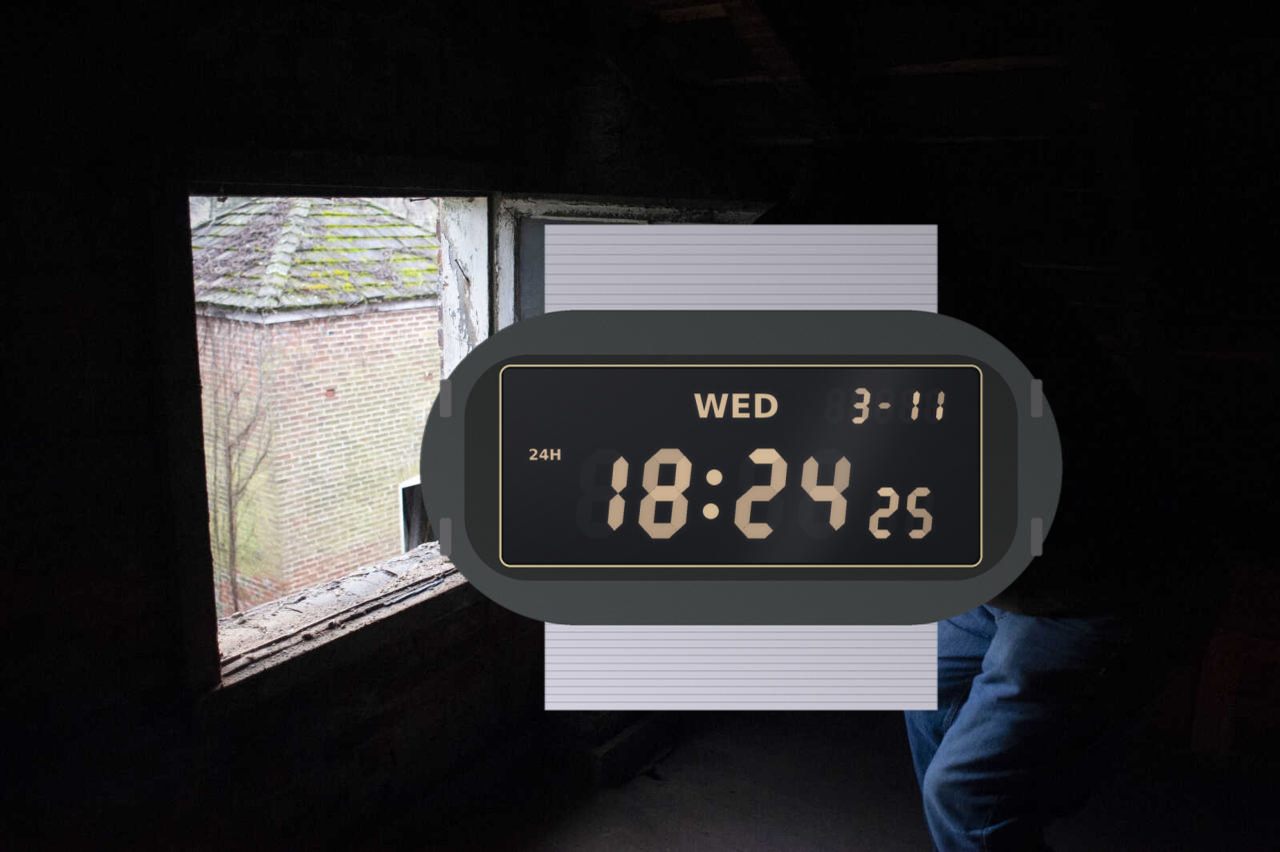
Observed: h=18 m=24 s=25
